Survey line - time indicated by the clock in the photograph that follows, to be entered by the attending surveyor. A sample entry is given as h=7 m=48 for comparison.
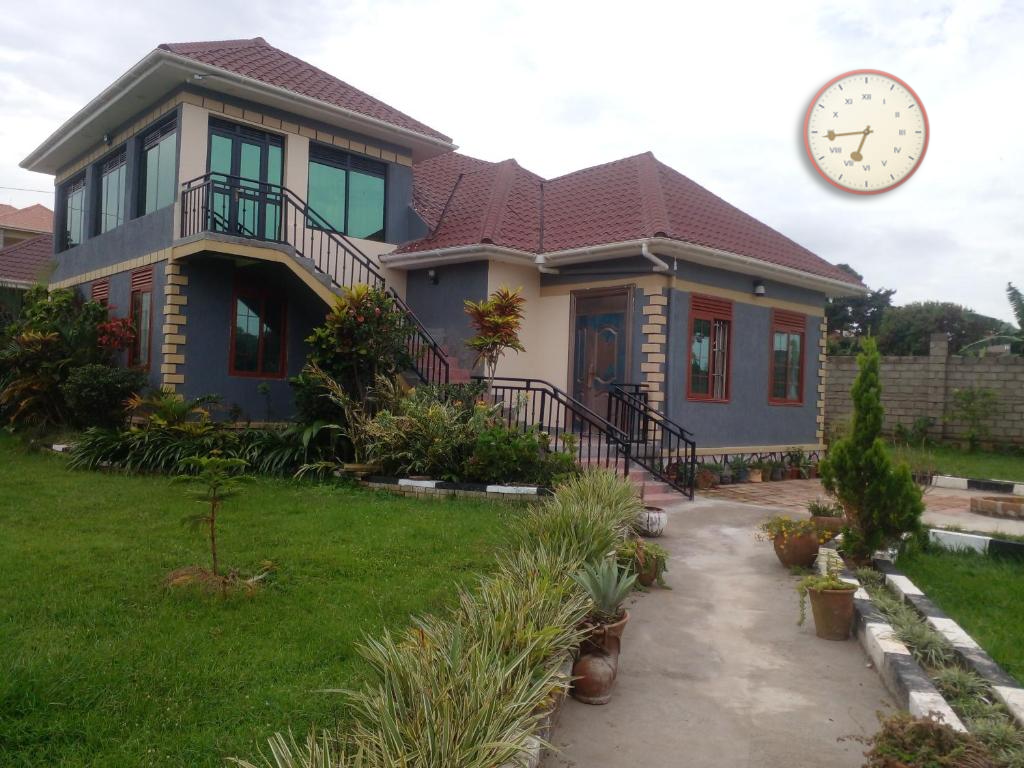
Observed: h=6 m=44
